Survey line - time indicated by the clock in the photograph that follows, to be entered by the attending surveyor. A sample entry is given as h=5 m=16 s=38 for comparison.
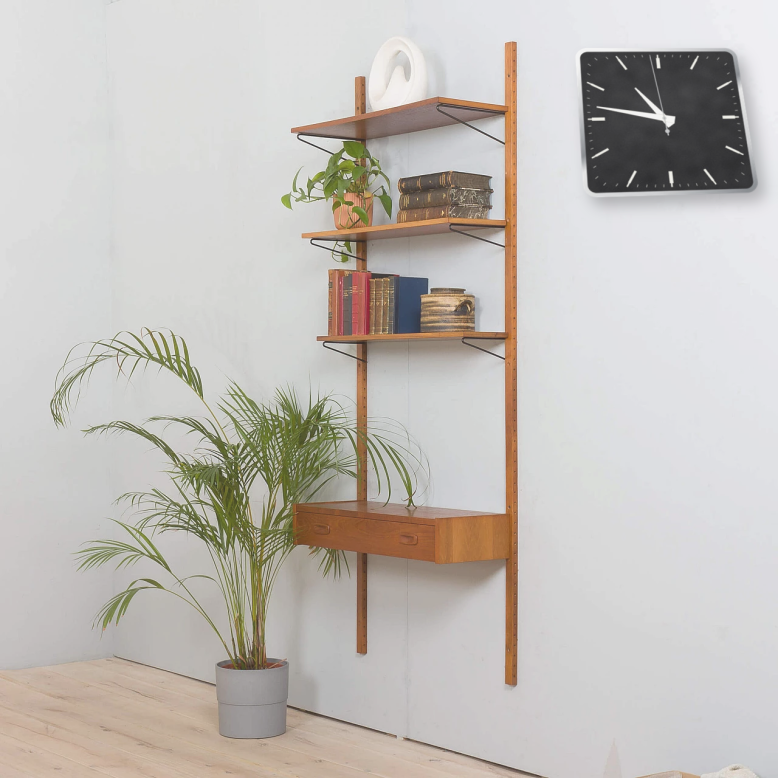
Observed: h=10 m=46 s=59
